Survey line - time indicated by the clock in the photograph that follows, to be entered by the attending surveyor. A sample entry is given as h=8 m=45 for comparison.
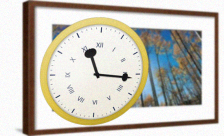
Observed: h=11 m=16
